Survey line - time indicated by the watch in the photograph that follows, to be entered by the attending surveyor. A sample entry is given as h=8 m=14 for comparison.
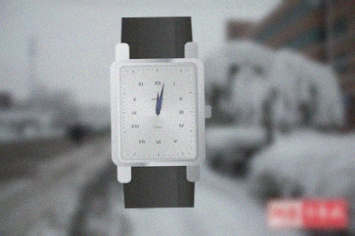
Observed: h=12 m=2
